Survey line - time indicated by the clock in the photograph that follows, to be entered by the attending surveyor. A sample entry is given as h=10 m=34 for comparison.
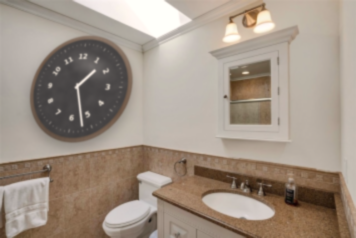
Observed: h=1 m=27
